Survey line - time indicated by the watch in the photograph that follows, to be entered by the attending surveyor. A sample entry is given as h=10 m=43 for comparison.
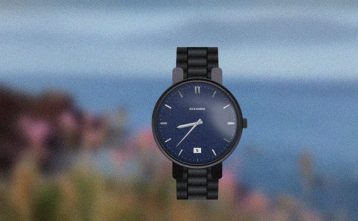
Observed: h=8 m=37
